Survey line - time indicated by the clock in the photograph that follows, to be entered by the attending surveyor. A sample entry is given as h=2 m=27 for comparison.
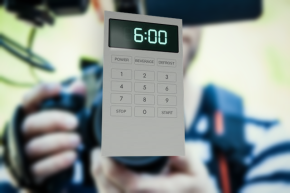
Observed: h=6 m=0
